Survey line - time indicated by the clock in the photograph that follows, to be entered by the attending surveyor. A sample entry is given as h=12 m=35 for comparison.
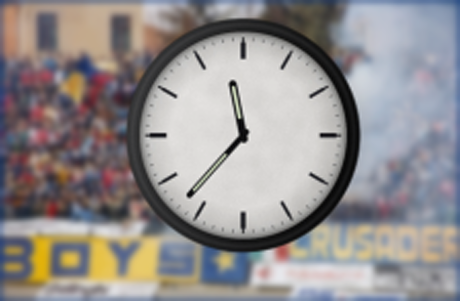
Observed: h=11 m=37
